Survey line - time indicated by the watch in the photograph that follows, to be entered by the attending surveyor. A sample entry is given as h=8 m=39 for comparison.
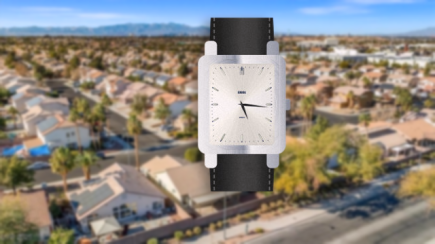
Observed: h=5 m=16
